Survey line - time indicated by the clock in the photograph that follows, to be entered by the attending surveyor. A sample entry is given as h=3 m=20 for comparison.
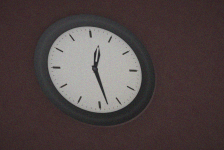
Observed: h=12 m=28
